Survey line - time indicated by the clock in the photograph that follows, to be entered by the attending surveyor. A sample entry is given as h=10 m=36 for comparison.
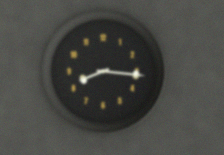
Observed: h=8 m=16
